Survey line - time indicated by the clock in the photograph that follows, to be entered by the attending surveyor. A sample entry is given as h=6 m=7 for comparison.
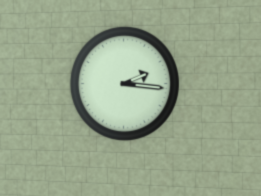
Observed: h=2 m=16
